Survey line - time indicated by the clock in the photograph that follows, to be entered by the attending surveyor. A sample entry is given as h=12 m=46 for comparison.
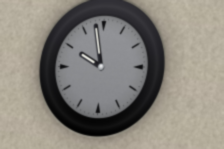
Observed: h=9 m=58
